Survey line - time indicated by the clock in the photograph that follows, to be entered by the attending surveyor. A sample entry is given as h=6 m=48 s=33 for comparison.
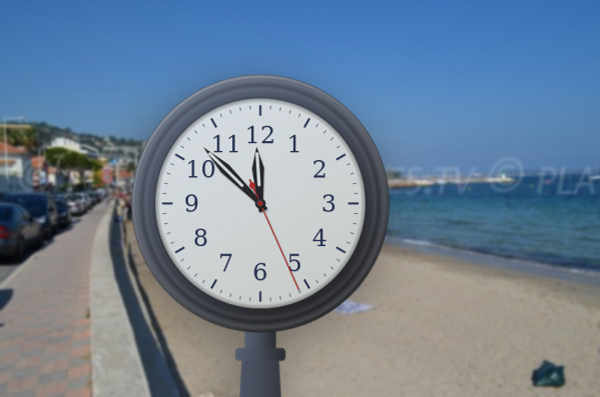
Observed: h=11 m=52 s=26
